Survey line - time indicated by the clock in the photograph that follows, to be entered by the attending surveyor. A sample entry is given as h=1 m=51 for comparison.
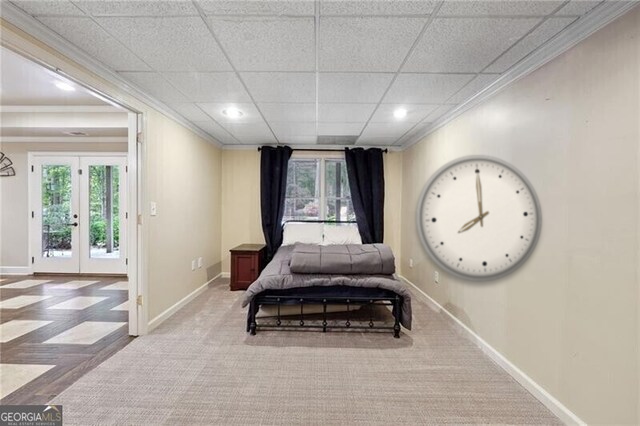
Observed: h=8 m=0
